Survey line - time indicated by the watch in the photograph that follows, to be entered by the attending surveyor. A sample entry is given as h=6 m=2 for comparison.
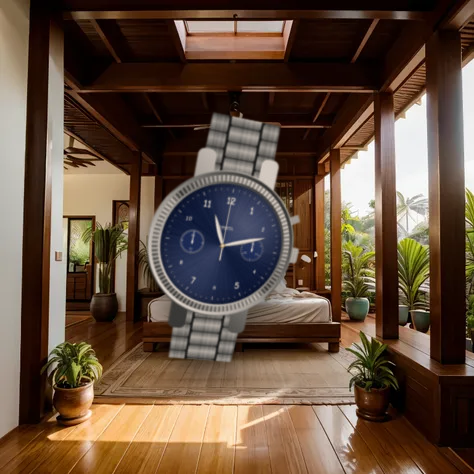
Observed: h=11 m=12
